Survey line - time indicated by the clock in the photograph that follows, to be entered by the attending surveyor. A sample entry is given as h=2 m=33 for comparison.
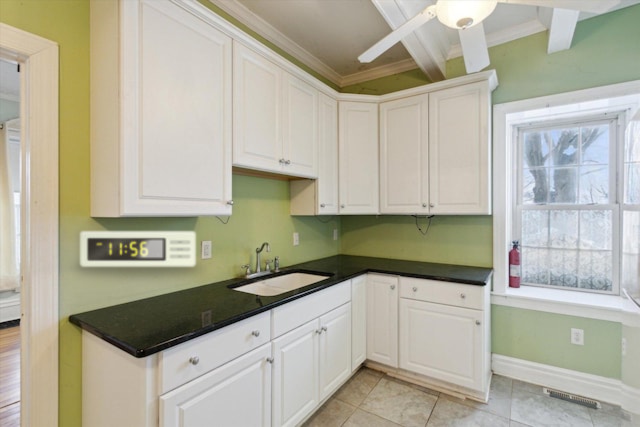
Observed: h=11 m=56
